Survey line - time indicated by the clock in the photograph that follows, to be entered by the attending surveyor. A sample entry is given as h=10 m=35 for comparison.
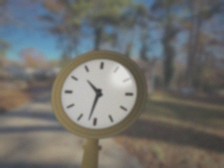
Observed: h=10 m=32
